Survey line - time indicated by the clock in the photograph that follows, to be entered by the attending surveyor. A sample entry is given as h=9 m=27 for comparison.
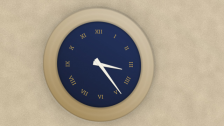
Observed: h=3 m=24
